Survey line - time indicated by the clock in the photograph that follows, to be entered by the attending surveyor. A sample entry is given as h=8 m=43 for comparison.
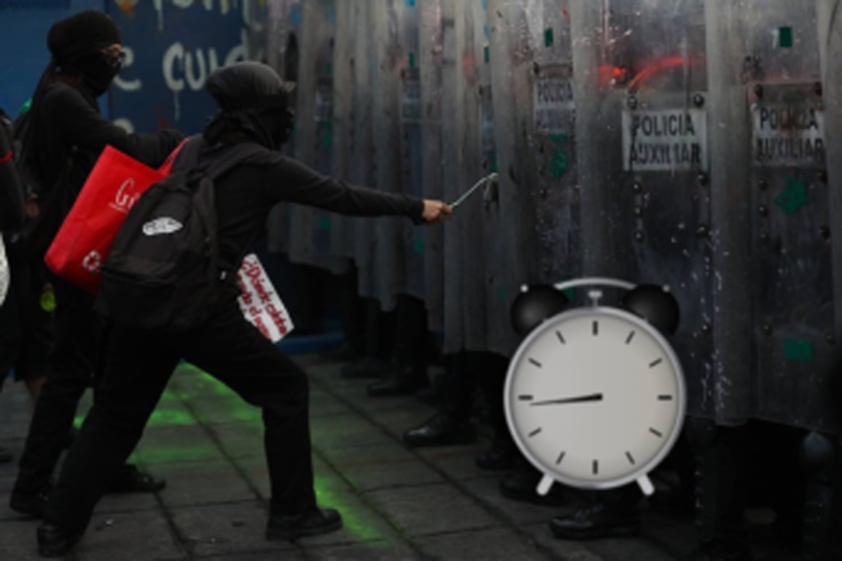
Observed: h=8 m=44
